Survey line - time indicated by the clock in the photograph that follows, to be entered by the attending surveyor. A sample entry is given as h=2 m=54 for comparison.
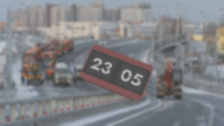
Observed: h=23 m=5
